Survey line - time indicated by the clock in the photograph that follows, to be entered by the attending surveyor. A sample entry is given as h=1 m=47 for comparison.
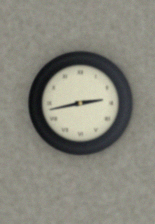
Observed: h=2 m=43
